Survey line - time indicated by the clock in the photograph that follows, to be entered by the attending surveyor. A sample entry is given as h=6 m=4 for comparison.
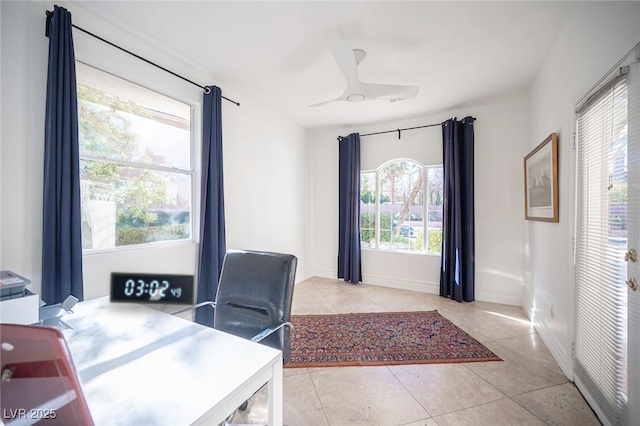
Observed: h=3 m=2
